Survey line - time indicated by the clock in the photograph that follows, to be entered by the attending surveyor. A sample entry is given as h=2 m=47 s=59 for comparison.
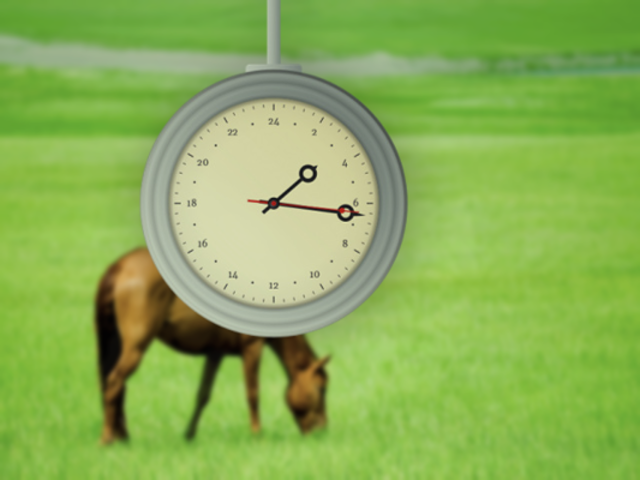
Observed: h=3 m=16 s=16
